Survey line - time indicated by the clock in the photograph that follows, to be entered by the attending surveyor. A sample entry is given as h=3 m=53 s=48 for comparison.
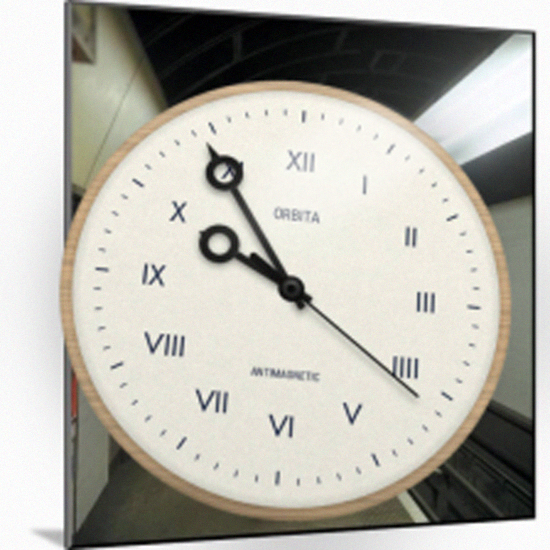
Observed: h=9 m=54 s=21
